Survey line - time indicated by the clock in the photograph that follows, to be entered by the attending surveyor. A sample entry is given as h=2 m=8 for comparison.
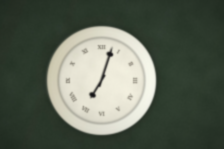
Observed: h=7 m=3
